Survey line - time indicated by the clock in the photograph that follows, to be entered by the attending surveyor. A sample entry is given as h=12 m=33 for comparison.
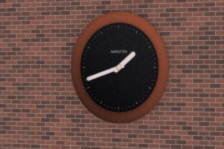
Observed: h=1 m=42
